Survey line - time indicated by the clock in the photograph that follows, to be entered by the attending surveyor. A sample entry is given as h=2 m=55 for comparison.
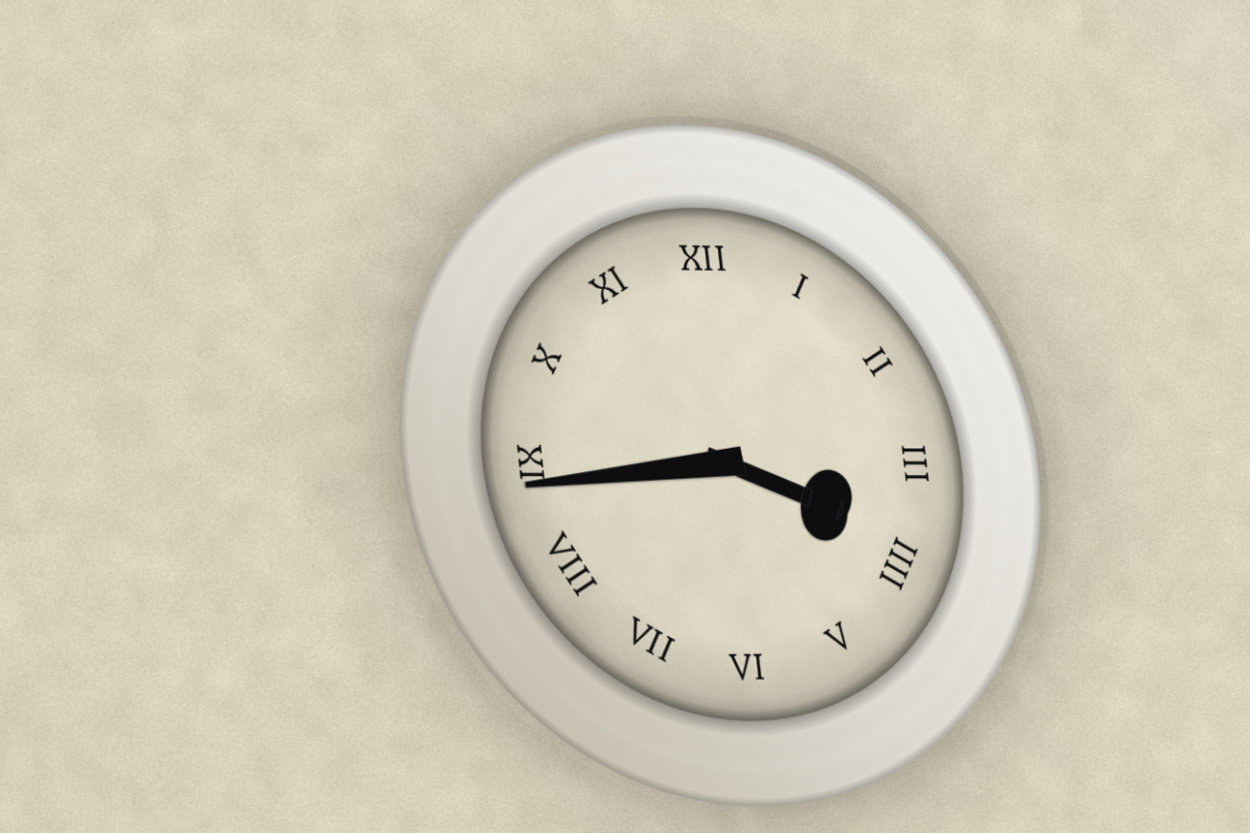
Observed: h=3 m=44
